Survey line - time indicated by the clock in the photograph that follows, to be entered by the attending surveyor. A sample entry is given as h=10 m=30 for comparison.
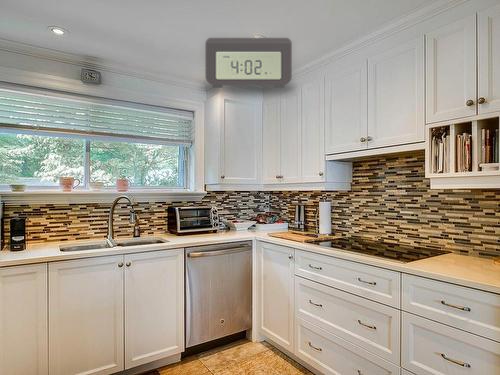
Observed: h=4 m=2
